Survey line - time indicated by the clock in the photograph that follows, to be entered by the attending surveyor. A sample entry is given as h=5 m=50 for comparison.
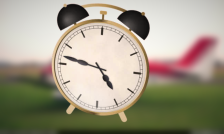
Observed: h=4 m=47
